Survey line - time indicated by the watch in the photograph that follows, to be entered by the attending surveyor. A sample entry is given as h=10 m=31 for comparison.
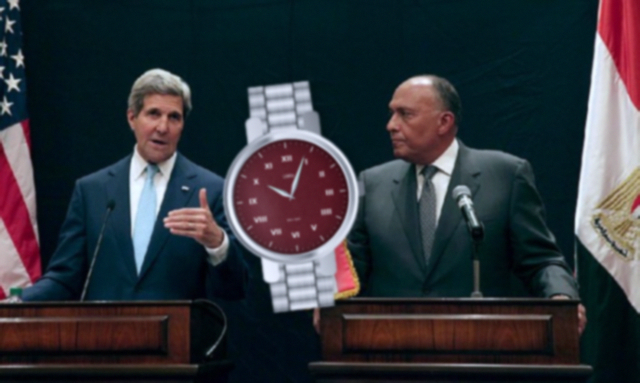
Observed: h=10 m=4
